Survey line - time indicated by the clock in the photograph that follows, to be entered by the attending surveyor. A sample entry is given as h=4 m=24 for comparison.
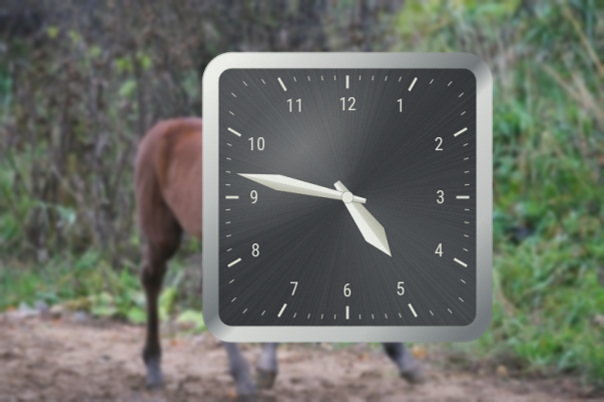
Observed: h=4 m=47
